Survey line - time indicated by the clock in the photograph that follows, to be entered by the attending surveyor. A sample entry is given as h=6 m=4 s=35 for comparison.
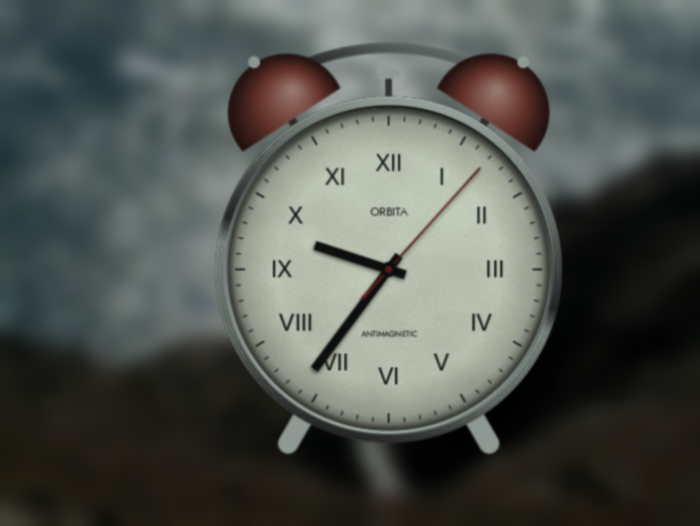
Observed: h=9 m=36 s=7
